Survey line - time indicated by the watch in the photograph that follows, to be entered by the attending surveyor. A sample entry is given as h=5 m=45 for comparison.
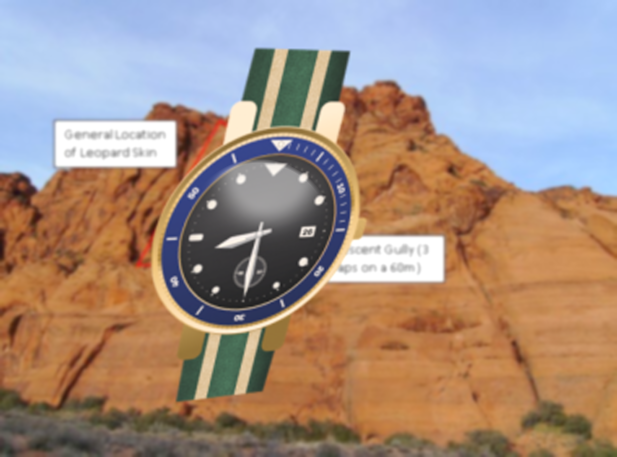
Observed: h=8 m=30
